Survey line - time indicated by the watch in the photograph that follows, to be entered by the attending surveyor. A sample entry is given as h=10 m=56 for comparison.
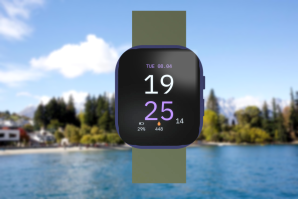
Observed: h=19 m=25
